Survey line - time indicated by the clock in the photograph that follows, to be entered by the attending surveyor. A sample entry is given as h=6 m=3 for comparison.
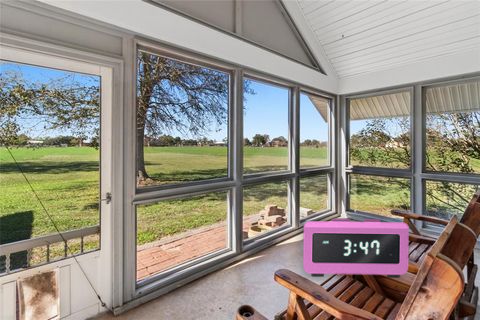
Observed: h=3 m=47
